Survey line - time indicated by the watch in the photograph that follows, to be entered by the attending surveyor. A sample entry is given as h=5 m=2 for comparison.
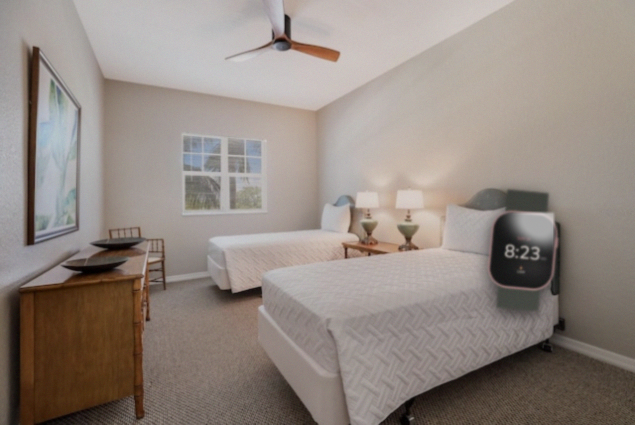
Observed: h=8 m=23
